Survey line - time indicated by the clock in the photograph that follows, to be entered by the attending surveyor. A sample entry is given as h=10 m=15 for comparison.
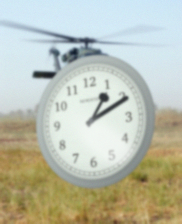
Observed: h=1 m=11
